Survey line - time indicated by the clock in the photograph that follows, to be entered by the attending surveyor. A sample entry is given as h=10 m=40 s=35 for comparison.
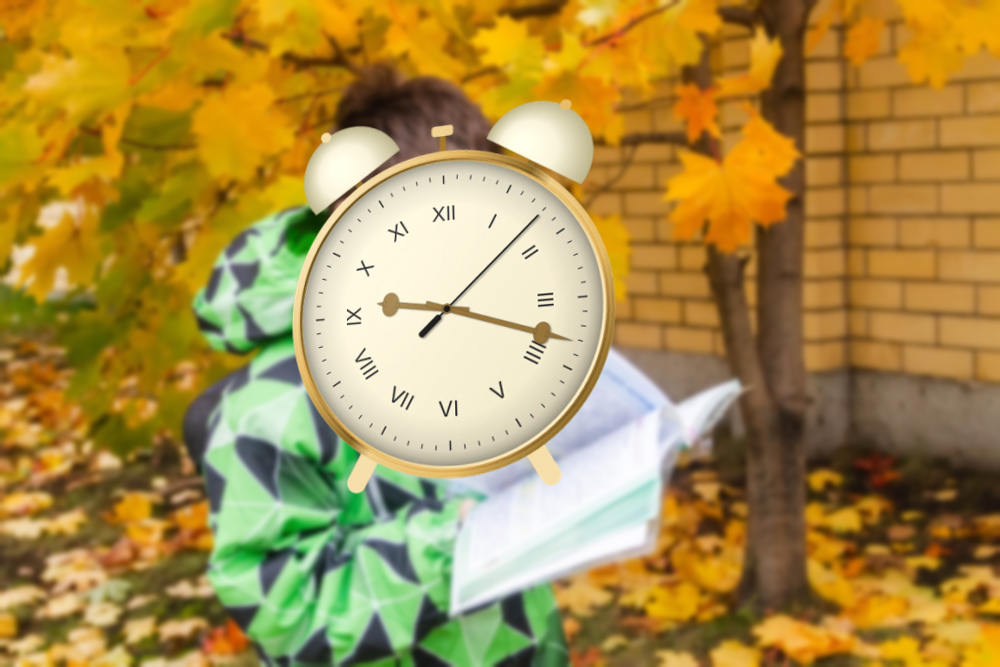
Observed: h=9 m=18 s=8
